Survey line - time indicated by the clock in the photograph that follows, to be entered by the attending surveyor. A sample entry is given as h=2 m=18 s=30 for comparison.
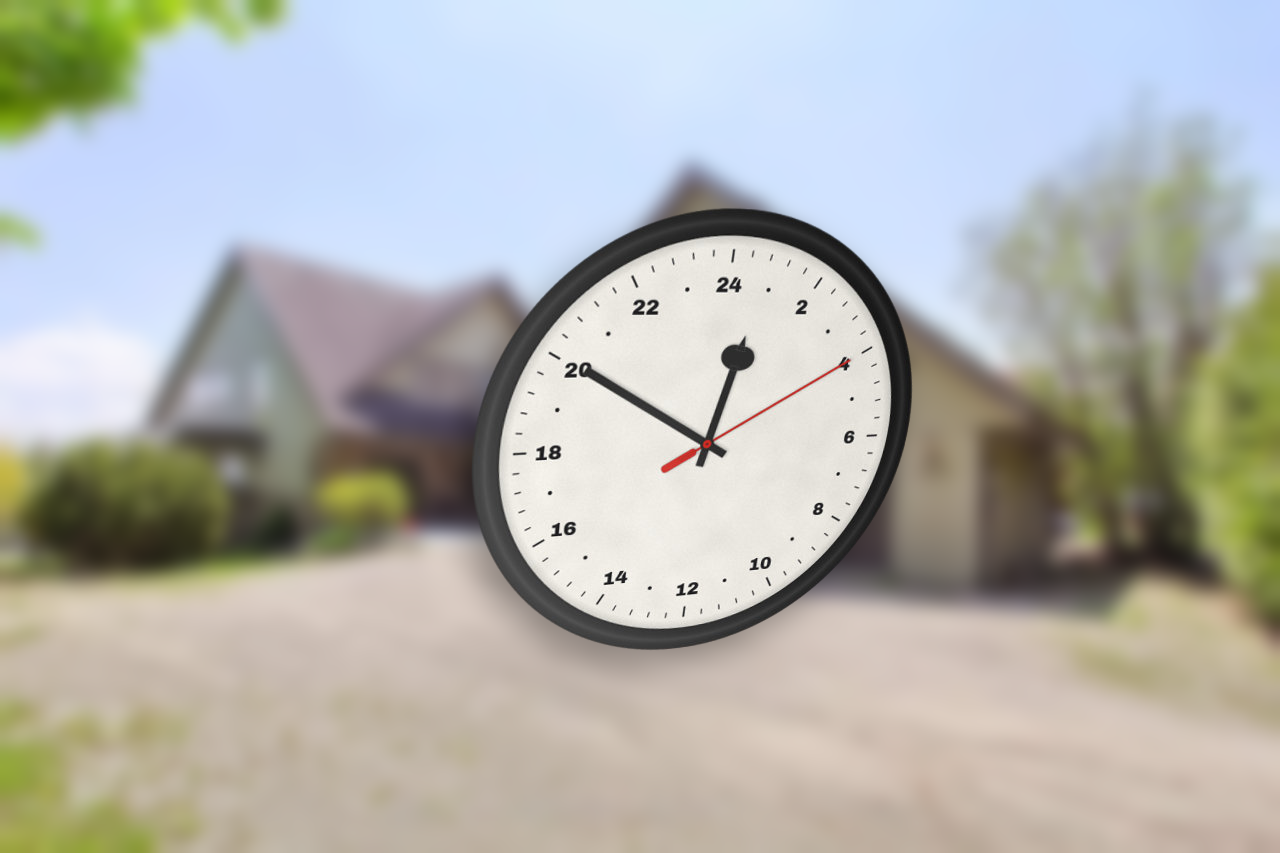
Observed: h=0 m=50 s=10
